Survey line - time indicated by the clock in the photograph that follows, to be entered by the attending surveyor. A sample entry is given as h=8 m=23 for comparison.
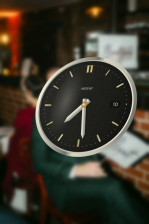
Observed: h=7 m=29
